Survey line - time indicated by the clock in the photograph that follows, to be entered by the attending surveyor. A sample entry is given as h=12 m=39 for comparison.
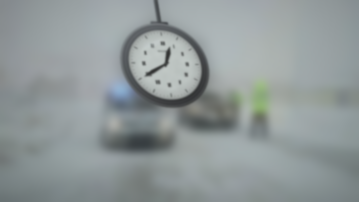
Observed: h=12 m=40
